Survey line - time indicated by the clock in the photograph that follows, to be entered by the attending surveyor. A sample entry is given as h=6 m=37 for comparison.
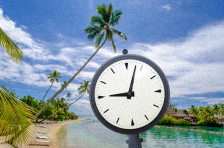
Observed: h=9 m=3
